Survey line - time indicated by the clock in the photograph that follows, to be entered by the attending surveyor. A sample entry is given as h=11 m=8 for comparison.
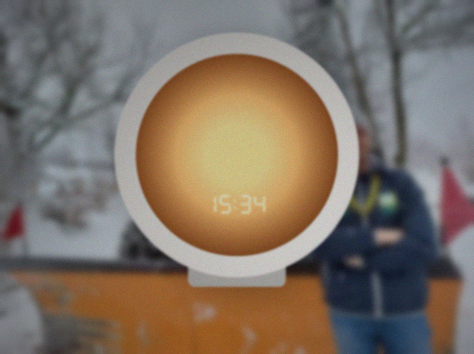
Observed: h=15 m=34
